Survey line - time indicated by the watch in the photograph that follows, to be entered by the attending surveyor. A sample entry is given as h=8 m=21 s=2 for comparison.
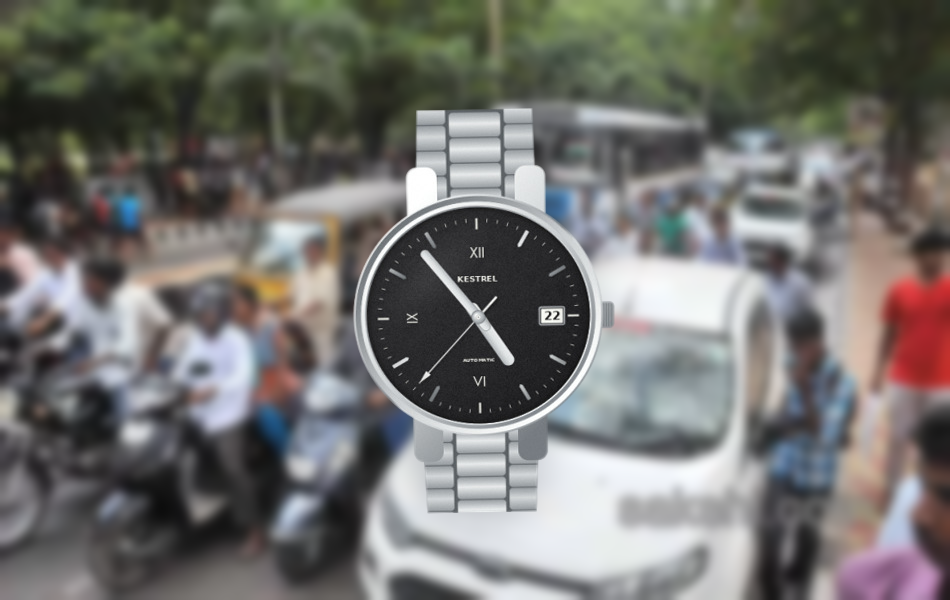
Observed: h=4 m=53 s=37
